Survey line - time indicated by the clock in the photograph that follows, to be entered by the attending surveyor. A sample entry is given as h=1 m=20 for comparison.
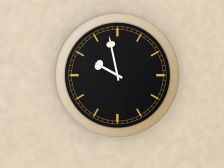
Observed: h=9 m=58
